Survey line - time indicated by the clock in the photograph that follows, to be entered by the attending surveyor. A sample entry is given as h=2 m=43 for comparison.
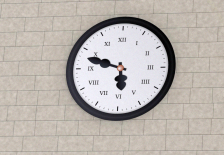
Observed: h=5 m=48
